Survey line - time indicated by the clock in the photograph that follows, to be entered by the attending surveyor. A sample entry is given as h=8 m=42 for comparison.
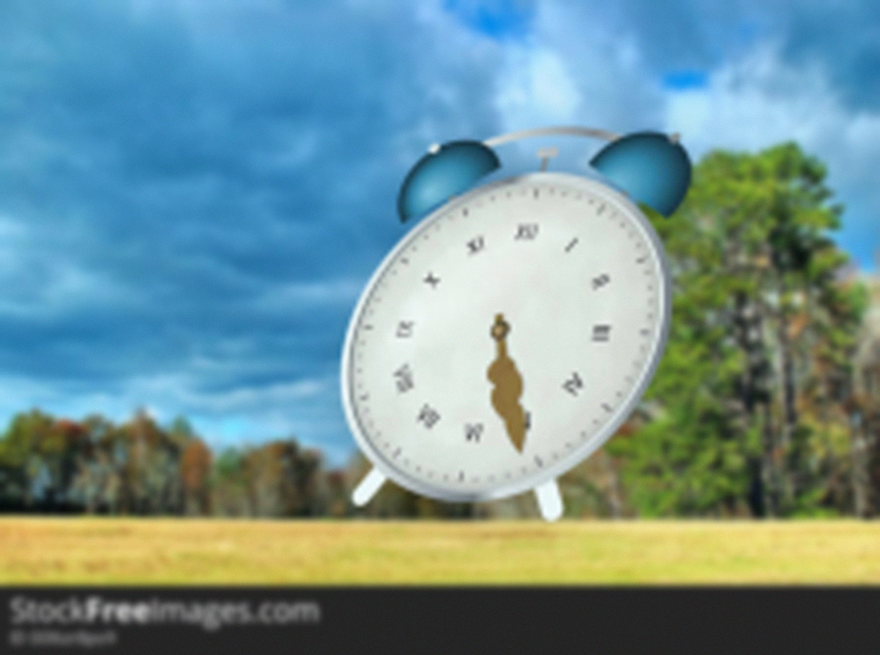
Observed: h=5 m=26
